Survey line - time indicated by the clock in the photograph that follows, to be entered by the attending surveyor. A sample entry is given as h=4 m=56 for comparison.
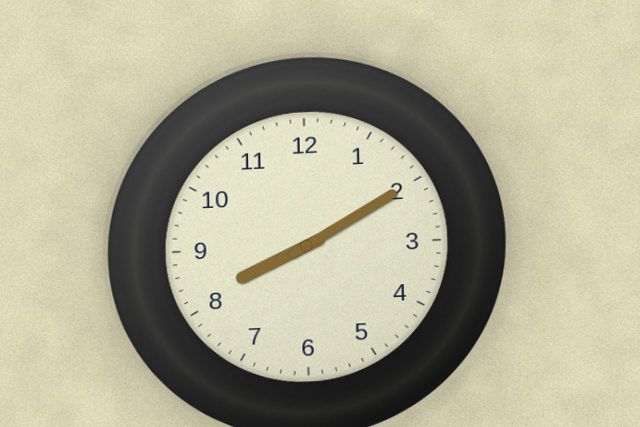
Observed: h=8 m=10
